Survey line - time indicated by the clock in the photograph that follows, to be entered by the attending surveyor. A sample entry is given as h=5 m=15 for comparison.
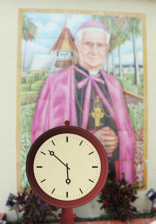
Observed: h=5 m=52
